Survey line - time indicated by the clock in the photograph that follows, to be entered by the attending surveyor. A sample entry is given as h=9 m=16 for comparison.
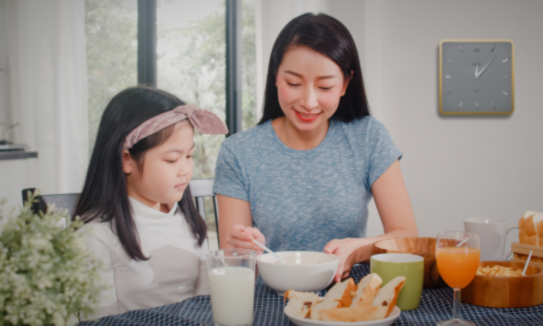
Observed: h=12 m=7
